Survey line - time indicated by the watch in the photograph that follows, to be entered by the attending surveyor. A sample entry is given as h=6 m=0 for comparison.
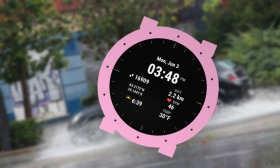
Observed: h=3 m=48
